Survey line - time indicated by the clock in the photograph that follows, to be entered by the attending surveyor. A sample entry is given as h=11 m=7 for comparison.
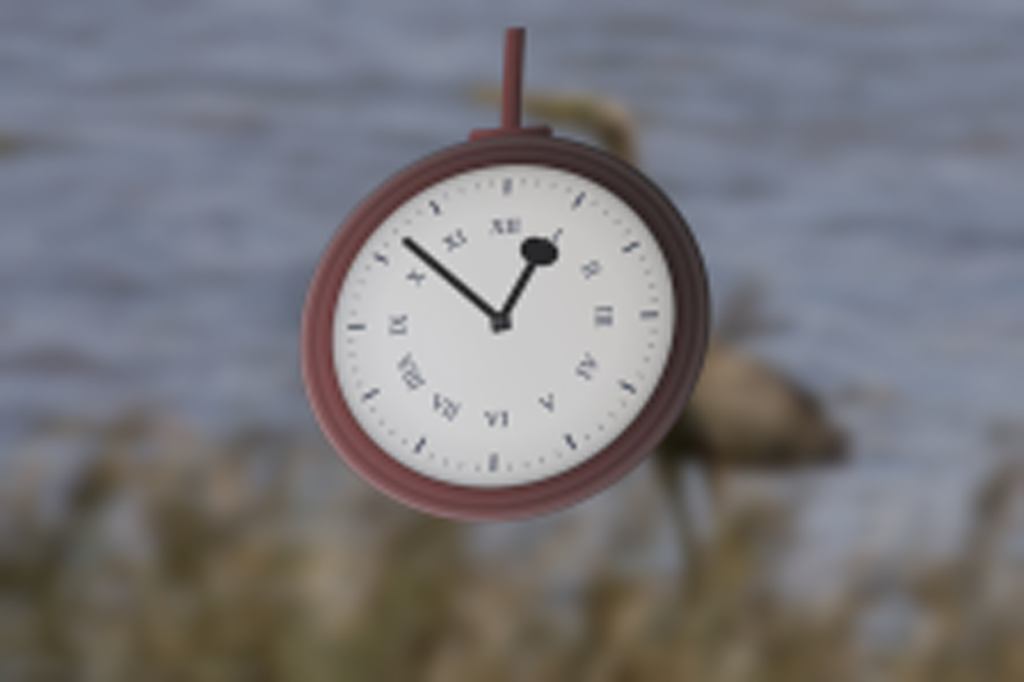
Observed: h=12 m=52
